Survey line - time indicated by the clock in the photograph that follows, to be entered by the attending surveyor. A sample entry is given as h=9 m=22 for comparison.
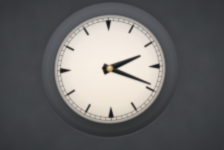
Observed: h=2 m=19
